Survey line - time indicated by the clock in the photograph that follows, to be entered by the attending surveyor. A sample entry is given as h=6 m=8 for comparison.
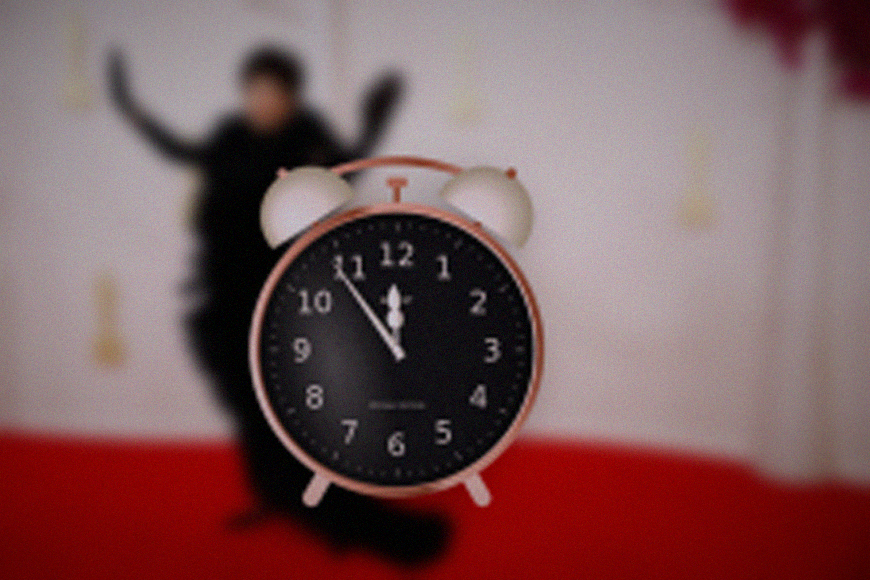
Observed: h=11 m=54
